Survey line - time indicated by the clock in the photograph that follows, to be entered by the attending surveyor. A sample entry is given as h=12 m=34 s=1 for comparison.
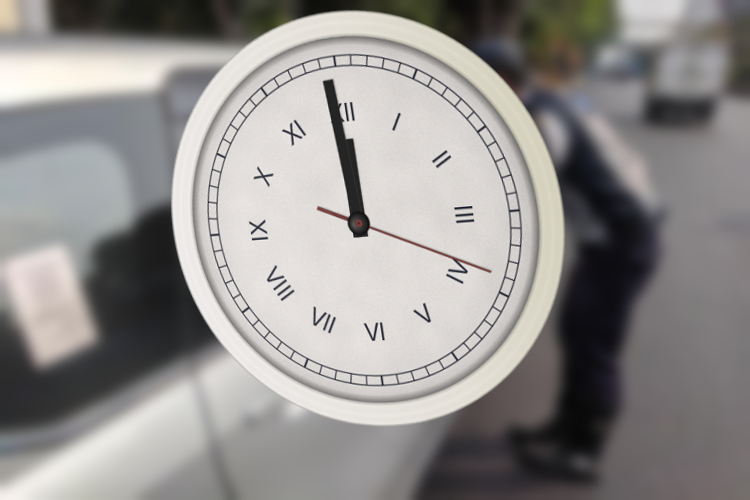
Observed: h=11 m=59 s=19
